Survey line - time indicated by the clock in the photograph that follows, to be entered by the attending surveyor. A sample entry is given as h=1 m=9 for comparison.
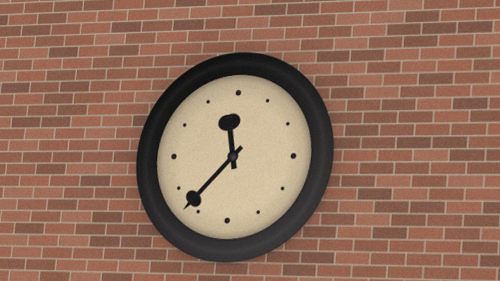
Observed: h=11 m=37
